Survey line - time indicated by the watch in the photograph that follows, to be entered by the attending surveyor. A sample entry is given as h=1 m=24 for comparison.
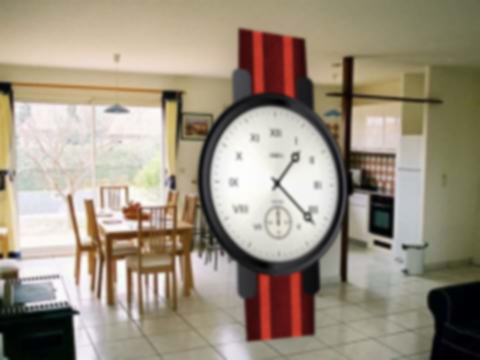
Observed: h=1 m=22
